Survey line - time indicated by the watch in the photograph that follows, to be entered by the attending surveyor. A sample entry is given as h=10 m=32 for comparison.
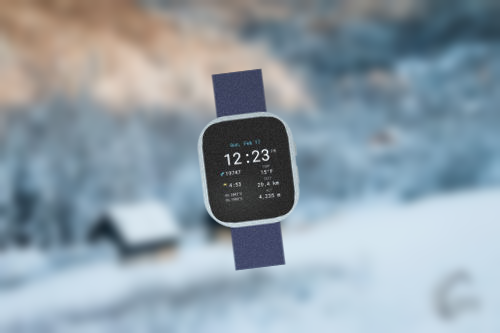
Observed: h=12 m=23
